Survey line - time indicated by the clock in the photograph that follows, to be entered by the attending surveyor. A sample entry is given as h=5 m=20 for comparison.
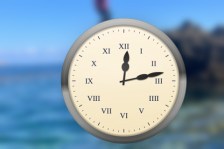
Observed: h=12 m=13
